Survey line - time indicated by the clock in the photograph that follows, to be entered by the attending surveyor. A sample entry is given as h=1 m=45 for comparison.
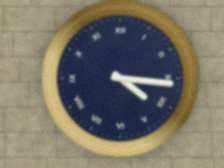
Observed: h=4 m=16
